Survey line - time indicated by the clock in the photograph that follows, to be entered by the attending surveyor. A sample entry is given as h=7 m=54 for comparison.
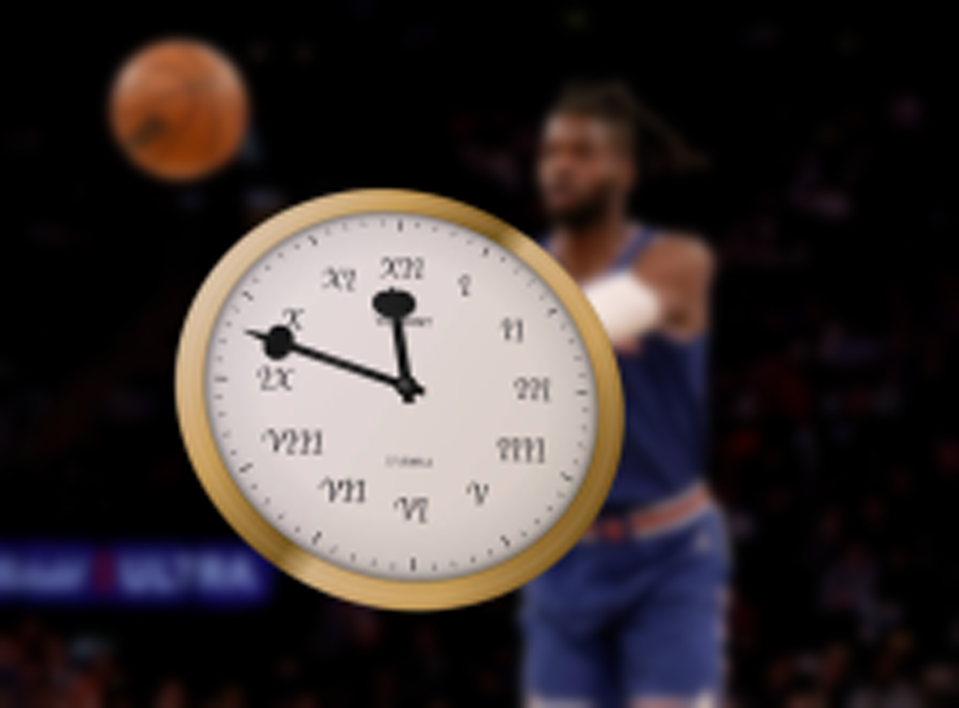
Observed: h=11 m=48
